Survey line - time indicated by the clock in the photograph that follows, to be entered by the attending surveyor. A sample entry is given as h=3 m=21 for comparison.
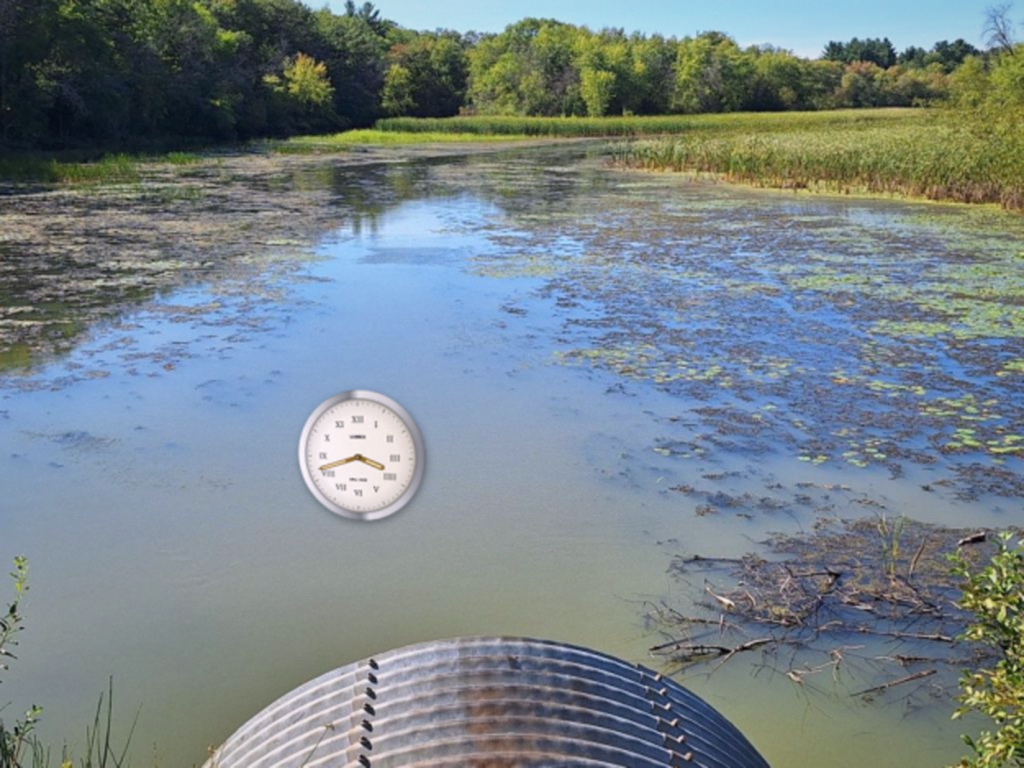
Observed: h=3 m=42
